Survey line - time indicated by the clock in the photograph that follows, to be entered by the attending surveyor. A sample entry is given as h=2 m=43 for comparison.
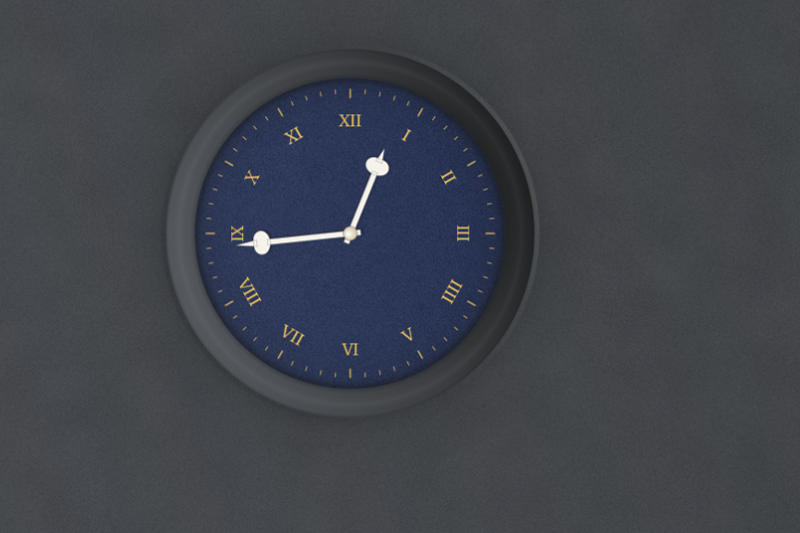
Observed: h=12 m=44
